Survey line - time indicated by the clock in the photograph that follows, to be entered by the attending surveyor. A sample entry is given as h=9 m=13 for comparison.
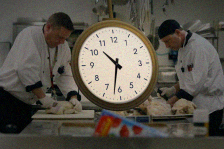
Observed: h=10 m=32
